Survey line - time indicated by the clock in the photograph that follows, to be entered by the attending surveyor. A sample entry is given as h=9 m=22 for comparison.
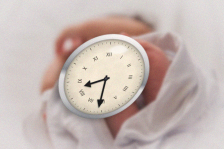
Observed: h=8 m=31
